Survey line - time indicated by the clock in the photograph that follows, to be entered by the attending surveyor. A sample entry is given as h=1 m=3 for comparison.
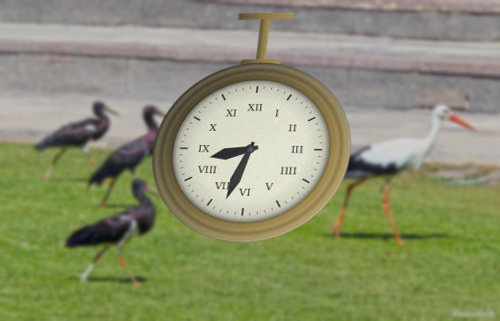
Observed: h=8 m=33
